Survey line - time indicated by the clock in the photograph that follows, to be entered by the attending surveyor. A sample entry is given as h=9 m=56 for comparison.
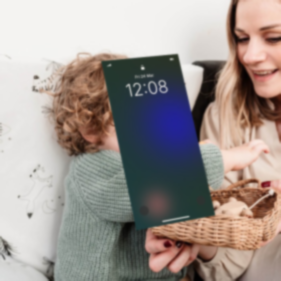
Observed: h=12 m=8
